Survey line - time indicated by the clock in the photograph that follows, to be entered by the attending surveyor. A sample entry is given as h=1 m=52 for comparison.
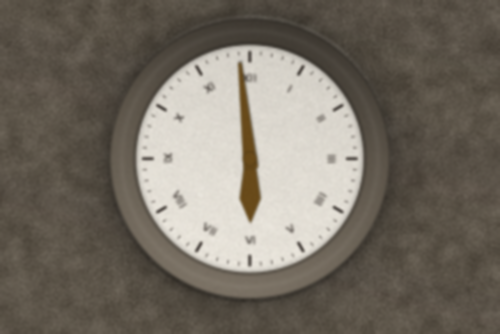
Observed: h=5 m=59
